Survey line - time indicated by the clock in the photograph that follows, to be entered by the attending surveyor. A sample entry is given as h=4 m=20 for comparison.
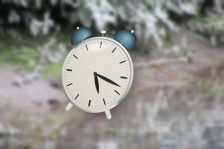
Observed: h=5 m=18
